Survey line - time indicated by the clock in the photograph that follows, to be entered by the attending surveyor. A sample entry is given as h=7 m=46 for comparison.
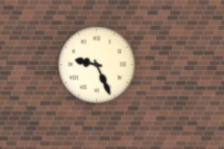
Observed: h=9 m=26
